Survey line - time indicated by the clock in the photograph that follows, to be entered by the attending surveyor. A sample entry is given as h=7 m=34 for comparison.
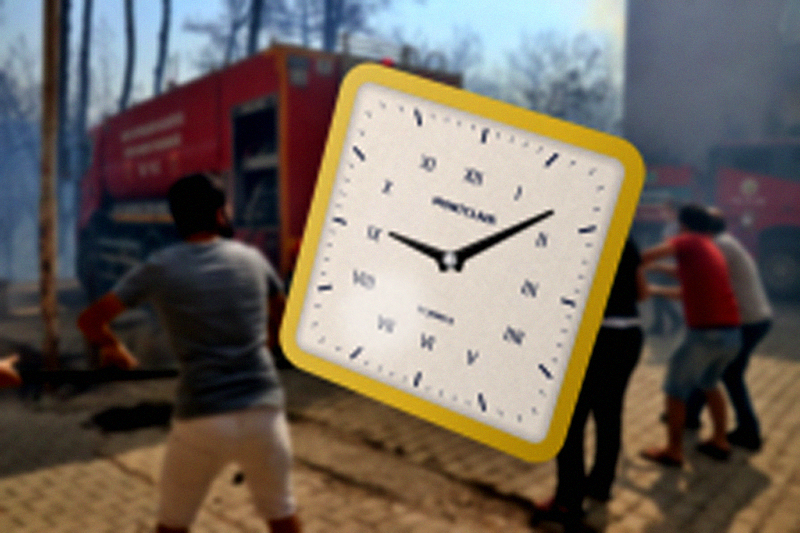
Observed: h=9 m=8
